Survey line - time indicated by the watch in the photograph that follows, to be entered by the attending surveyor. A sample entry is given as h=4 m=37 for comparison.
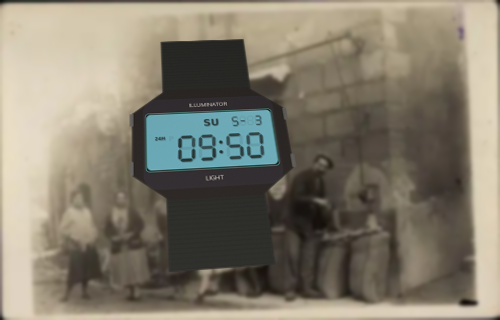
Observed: h=9 m=50
